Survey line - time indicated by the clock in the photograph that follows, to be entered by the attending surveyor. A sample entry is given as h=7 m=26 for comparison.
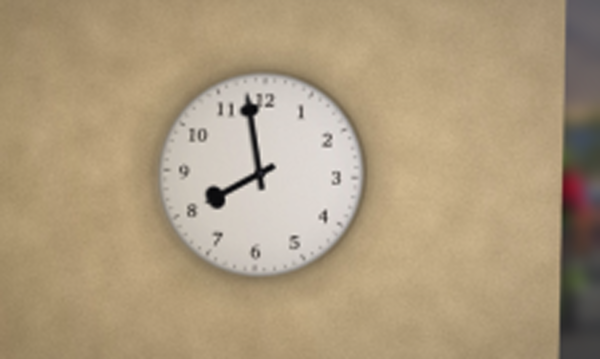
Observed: h=7 m=58
